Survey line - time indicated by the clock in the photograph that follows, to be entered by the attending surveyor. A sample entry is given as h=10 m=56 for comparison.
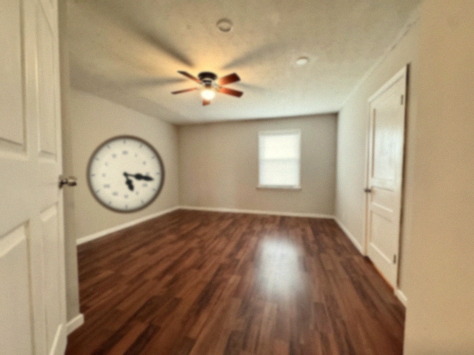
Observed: h=5 m=17
